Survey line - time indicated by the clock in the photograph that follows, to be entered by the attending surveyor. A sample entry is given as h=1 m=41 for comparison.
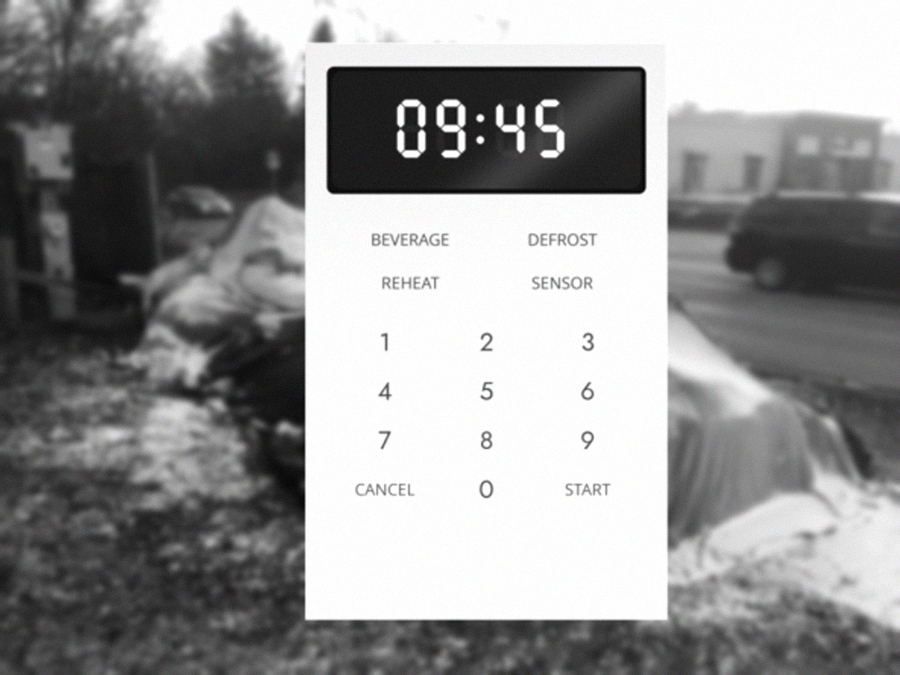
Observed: h=9 m=45
